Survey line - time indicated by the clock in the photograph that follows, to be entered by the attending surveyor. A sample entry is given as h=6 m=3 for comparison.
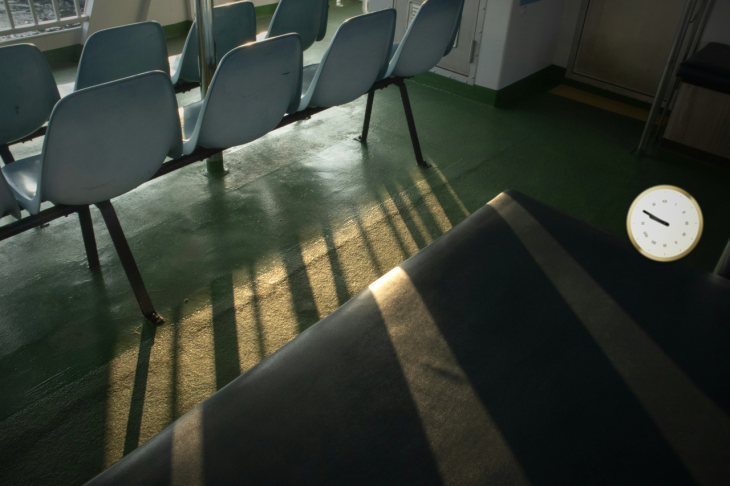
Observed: h=9 m=50
